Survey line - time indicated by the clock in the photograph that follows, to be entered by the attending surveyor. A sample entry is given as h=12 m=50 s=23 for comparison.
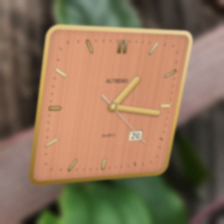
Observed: h=1 m=16 s=22
